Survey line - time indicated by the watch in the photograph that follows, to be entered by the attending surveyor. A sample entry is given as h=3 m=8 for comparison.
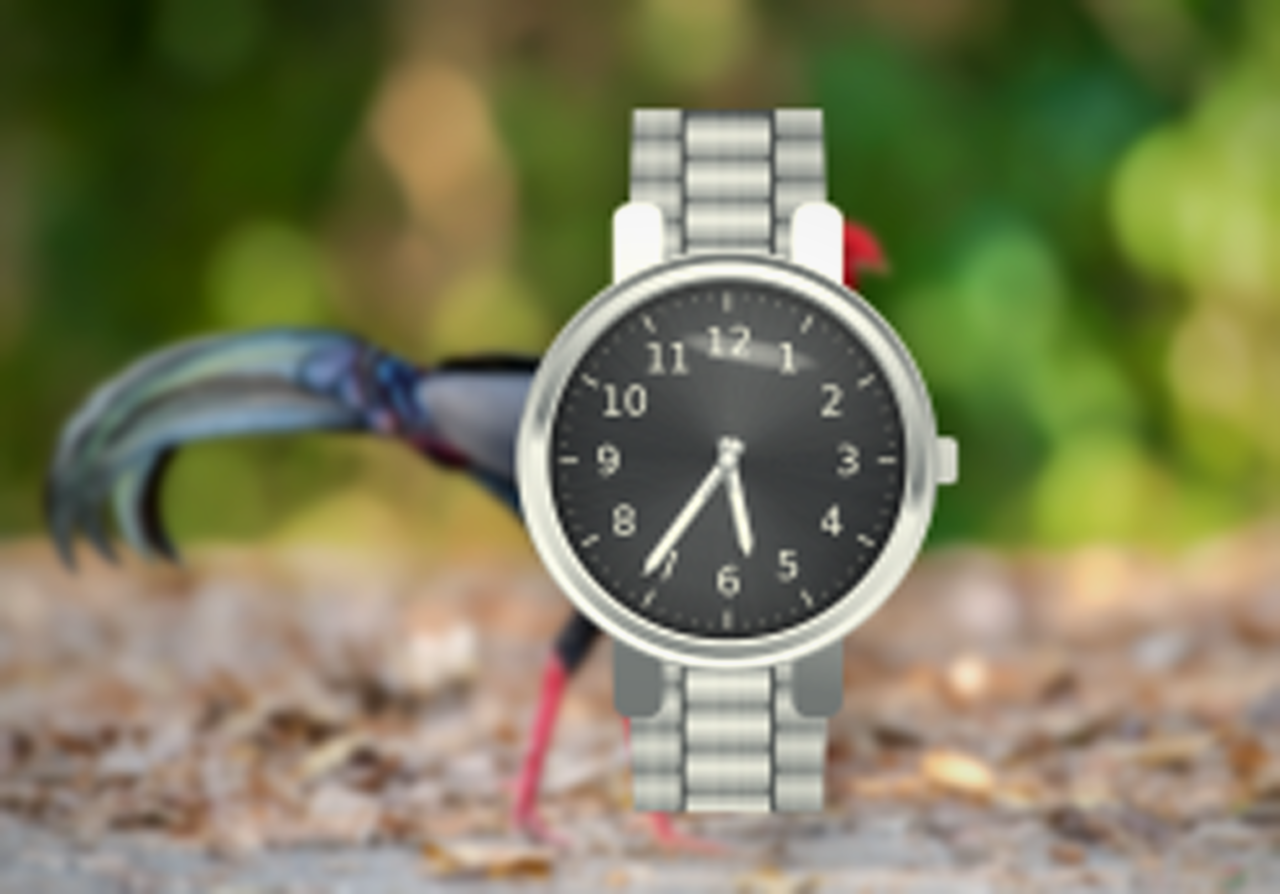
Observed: h=5 m=36
